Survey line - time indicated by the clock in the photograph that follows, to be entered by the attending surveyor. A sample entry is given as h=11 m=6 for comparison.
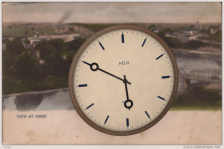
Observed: h=5 m=50
